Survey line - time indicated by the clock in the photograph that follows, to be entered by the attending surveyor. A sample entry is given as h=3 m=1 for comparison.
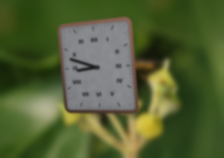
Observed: h=8 m=48
